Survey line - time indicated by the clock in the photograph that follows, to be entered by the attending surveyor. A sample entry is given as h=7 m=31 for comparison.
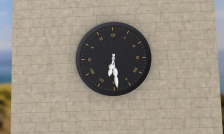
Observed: h=6 m=29
